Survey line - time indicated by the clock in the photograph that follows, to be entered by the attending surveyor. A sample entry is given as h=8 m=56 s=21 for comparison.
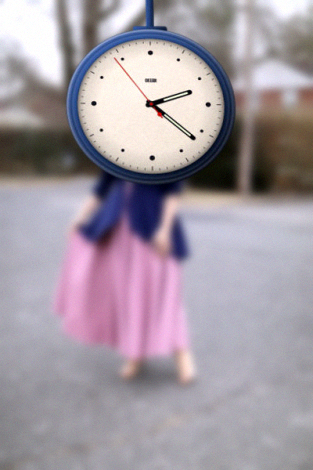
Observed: h=2 m=21 s=54
